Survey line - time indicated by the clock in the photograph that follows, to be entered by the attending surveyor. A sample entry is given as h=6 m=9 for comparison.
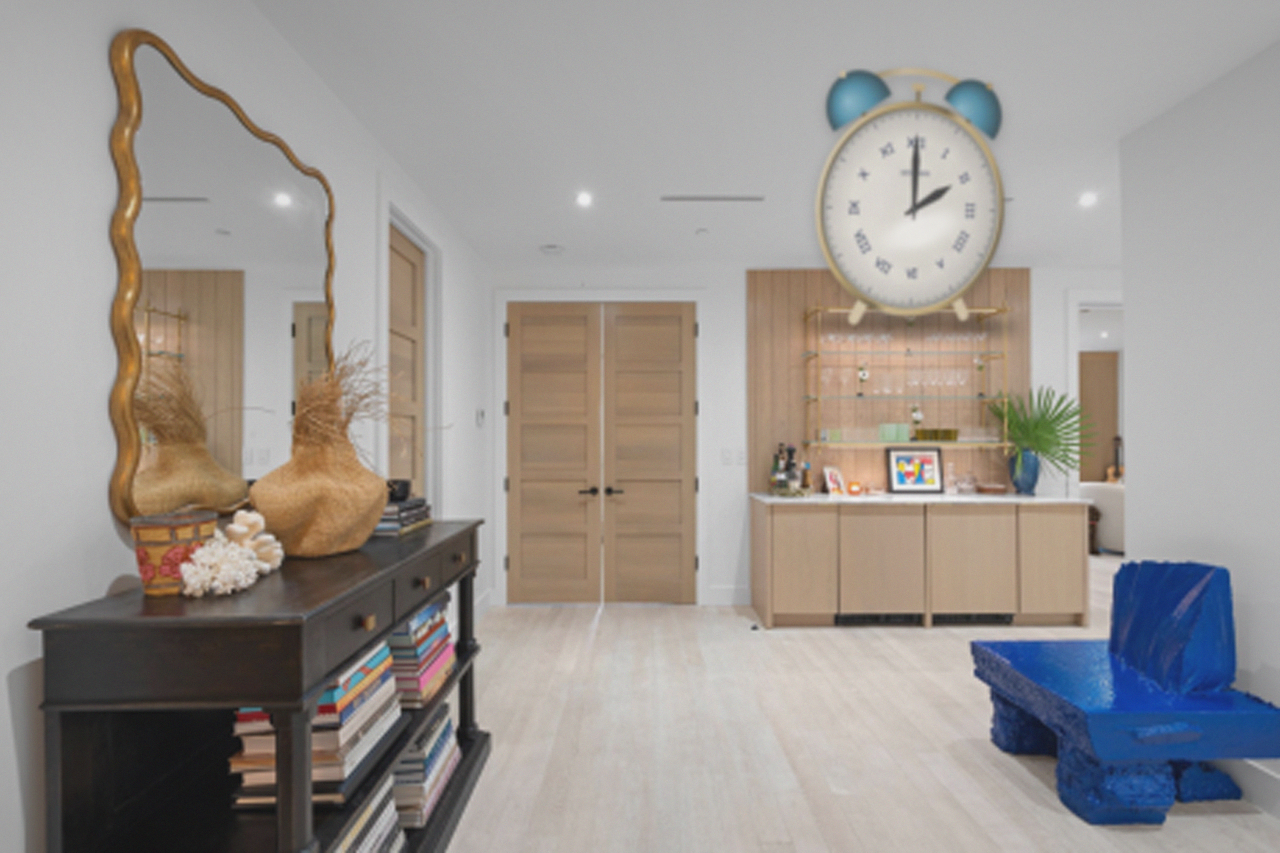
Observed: h=2 m=0
